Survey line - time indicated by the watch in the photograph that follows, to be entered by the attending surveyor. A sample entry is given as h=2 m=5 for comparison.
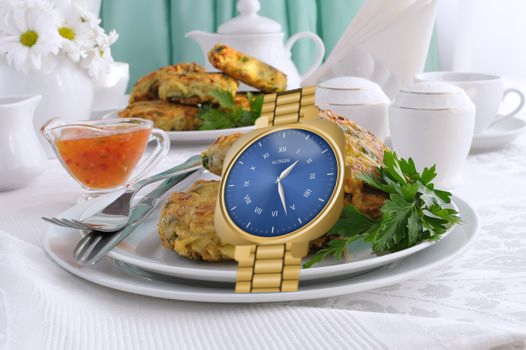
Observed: h=1 m=27
